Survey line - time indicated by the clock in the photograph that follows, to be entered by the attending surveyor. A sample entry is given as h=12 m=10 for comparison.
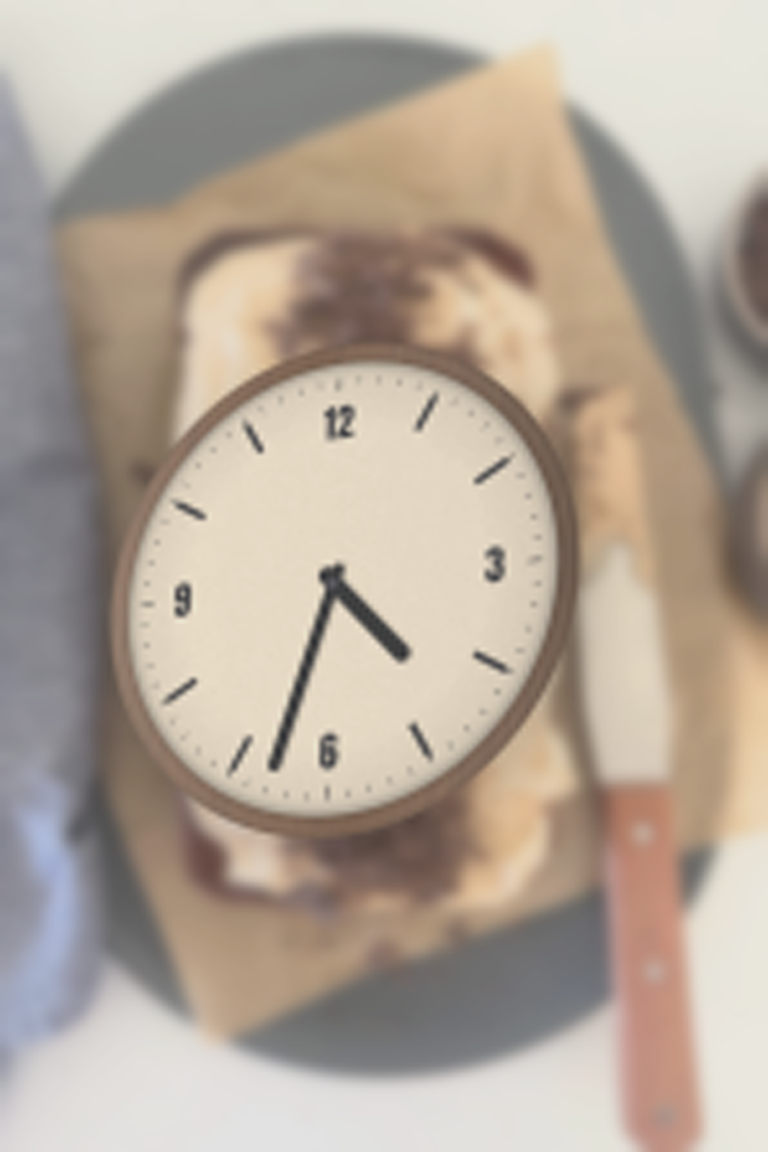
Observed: h=4 m=33
